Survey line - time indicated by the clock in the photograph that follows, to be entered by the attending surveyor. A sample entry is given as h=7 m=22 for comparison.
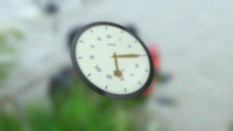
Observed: h=6 m=15
